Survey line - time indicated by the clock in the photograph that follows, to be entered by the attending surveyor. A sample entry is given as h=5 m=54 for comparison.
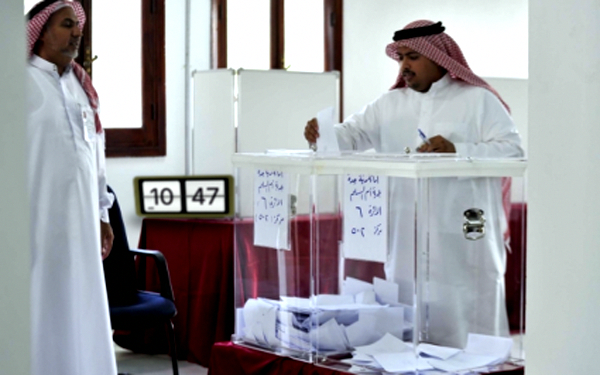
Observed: h=10 m=47
